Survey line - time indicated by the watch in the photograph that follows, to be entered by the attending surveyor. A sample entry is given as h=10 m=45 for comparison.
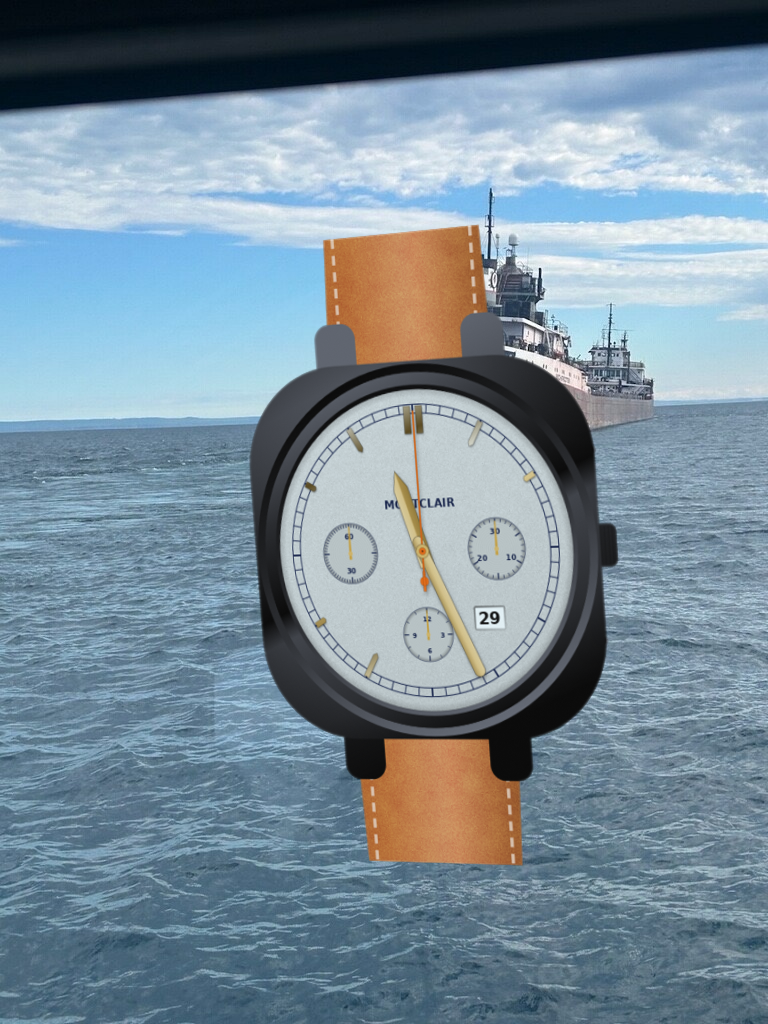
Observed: h=11 m=26
